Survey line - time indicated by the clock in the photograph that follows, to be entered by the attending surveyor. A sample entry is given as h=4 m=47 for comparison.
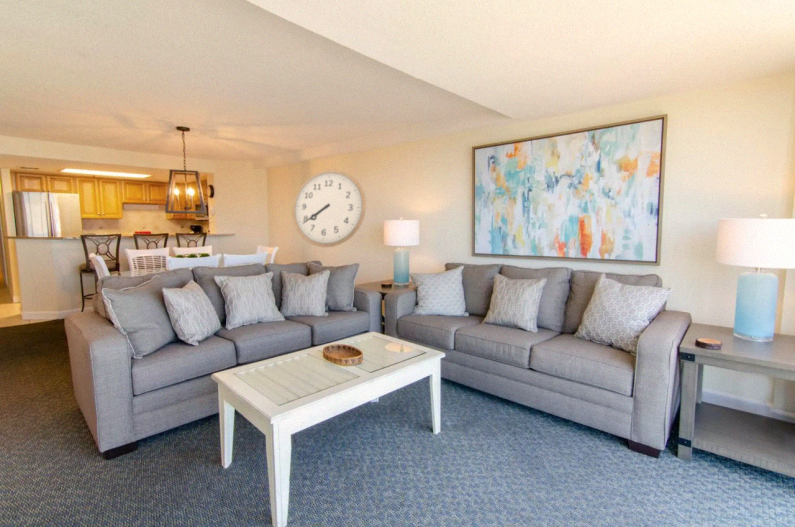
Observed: h=7 m=39
